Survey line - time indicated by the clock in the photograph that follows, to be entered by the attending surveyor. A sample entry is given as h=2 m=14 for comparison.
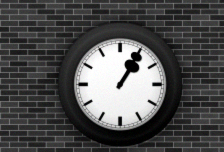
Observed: h=1 m=5
